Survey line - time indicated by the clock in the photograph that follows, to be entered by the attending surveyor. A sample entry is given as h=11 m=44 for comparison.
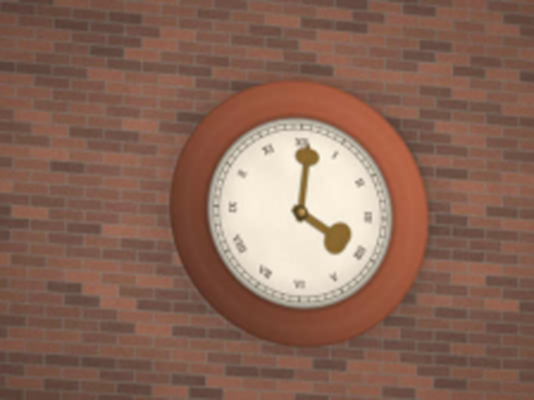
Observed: h=4 m=1
